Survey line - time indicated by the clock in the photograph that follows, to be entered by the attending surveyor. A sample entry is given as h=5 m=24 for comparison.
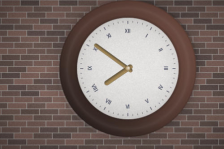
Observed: h=7 m=51
